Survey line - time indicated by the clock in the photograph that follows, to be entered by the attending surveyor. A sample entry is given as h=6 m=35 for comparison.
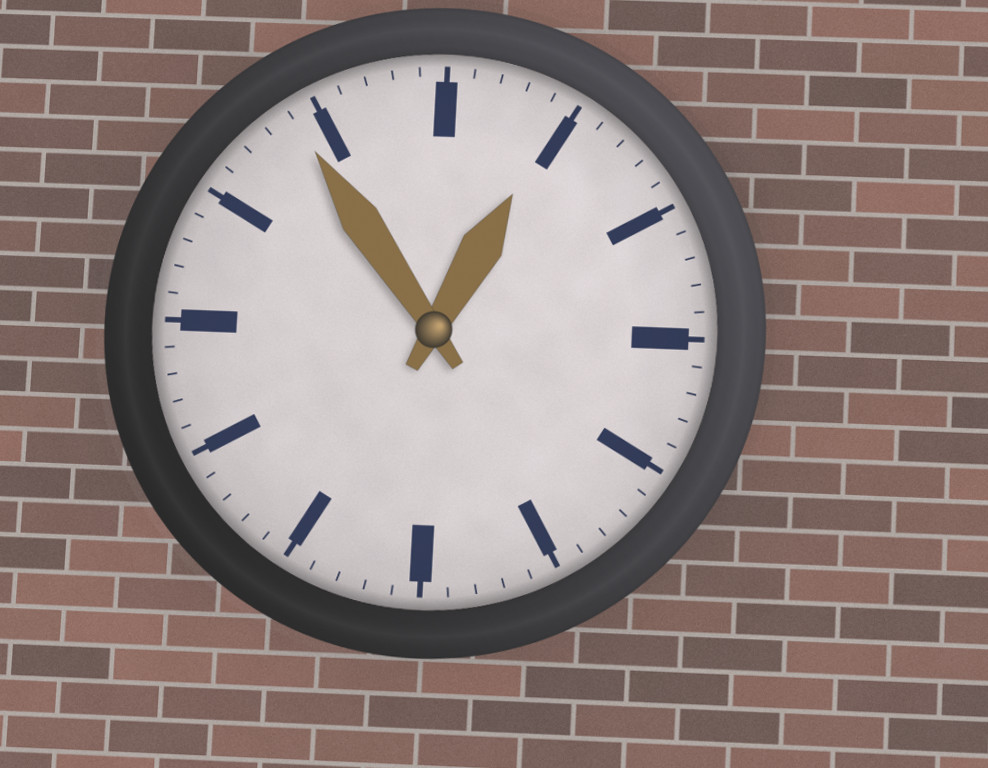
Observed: h=12 m=54
